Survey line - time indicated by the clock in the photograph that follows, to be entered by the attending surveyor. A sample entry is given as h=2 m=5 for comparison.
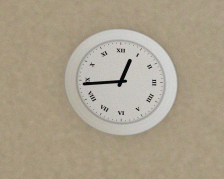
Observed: h=12 m=44
